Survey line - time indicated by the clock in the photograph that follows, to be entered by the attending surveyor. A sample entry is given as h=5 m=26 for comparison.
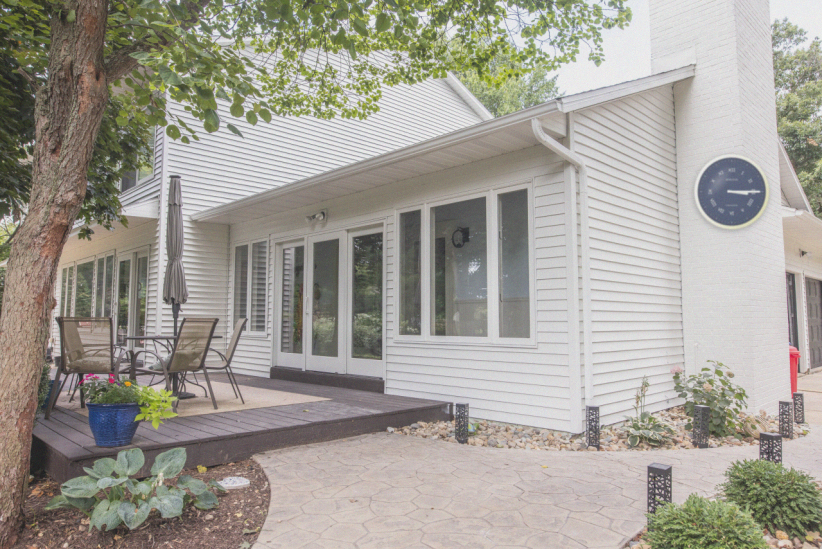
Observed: h=3 m=15
